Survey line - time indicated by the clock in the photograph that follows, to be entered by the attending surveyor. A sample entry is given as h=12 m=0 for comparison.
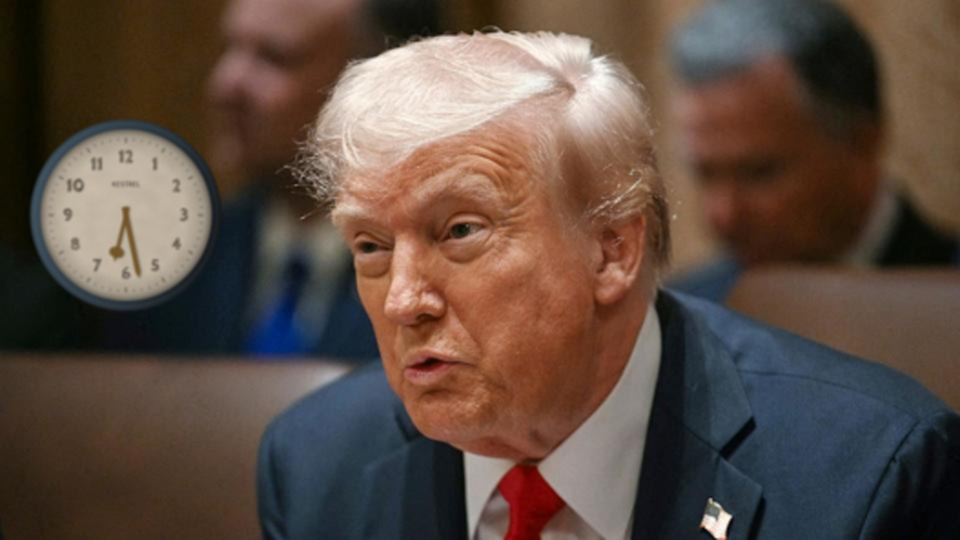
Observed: h=6 m=28
